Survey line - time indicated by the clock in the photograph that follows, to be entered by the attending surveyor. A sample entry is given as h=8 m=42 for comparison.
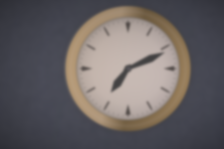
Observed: h=7 m=11
